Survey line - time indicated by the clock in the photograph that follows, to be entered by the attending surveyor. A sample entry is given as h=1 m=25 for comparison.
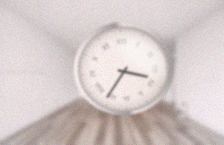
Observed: h=3 m=36
